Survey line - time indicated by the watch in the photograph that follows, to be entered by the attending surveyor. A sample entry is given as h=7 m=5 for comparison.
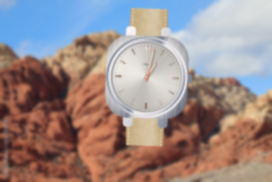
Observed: h=1 m=2
